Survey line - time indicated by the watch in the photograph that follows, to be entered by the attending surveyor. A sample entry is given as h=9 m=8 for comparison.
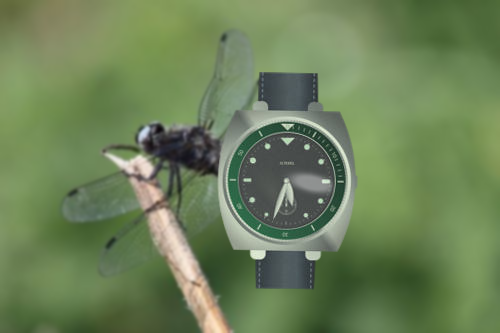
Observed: h=5 m=33
